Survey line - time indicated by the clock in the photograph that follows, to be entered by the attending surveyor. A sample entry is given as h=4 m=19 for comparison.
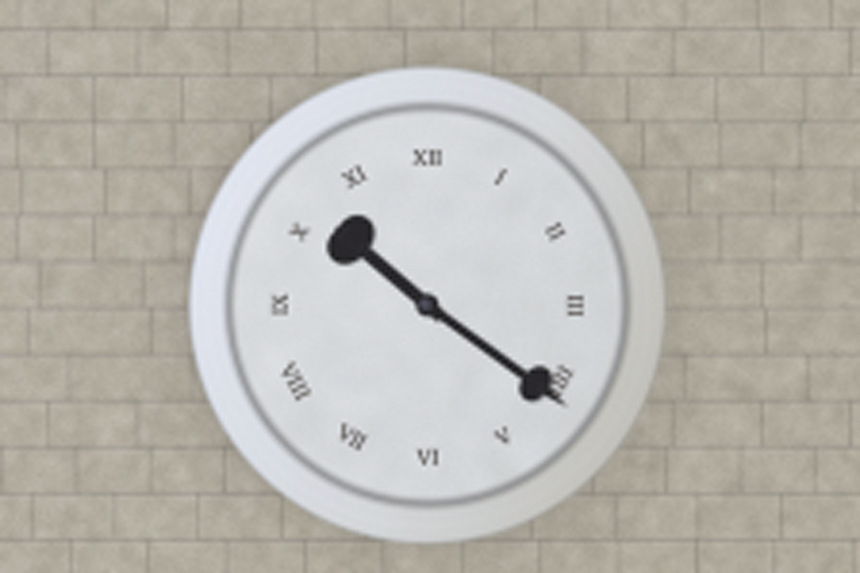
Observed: h=10 m=21
